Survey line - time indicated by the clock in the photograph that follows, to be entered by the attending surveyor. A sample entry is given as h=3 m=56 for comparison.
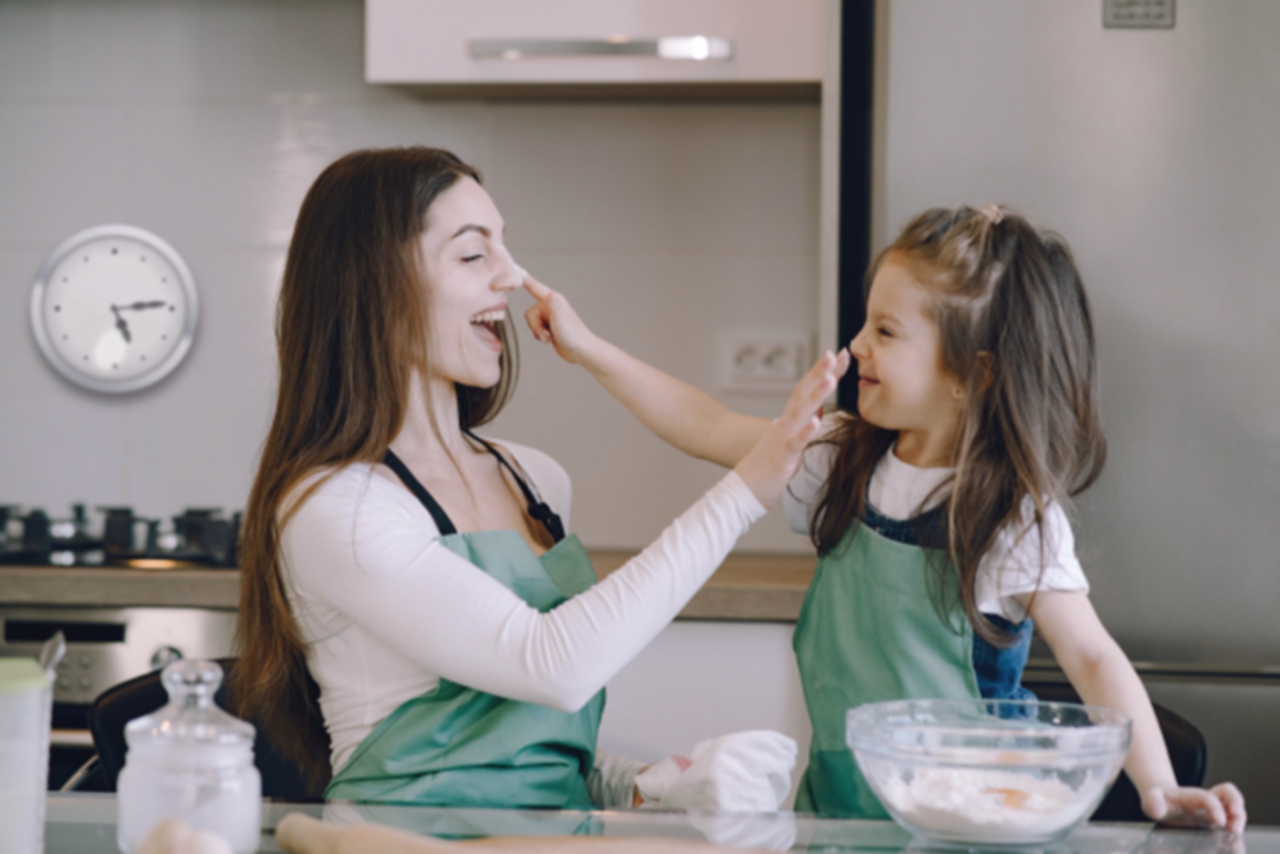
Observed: h=5 m=14
